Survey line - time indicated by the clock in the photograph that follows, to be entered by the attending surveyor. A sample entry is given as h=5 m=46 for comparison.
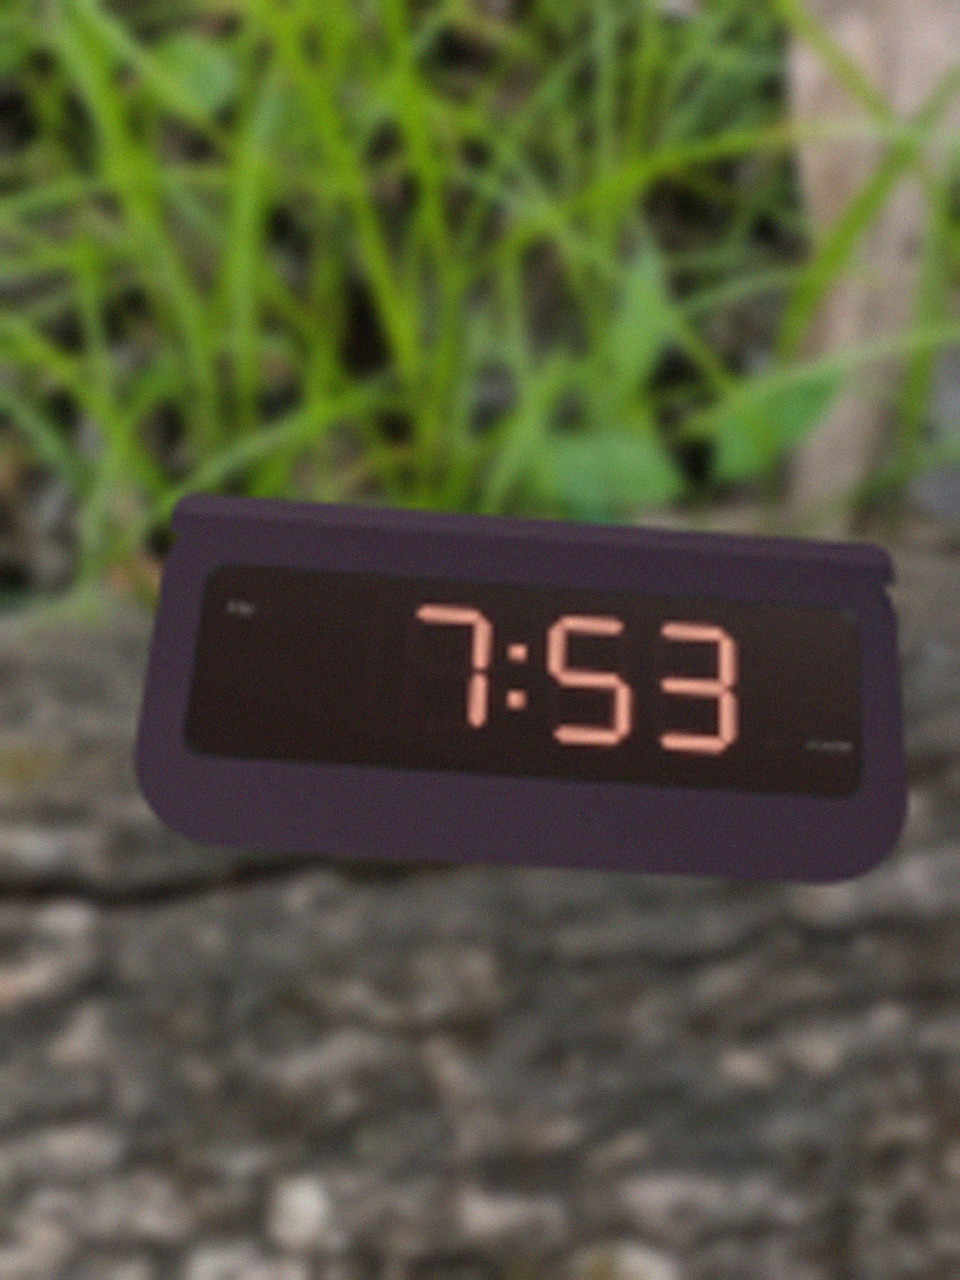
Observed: h=7 m=53
